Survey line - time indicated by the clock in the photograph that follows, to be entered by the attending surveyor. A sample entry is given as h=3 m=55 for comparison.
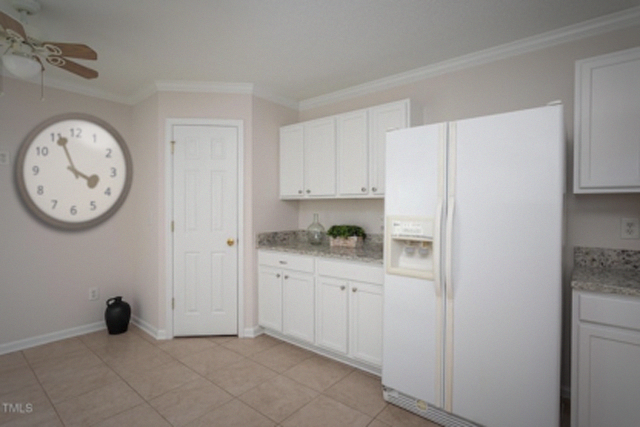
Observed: h=3 m=56
